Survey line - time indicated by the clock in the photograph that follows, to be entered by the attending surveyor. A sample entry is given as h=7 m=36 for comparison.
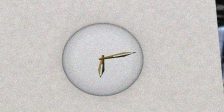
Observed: h=6 m=13
